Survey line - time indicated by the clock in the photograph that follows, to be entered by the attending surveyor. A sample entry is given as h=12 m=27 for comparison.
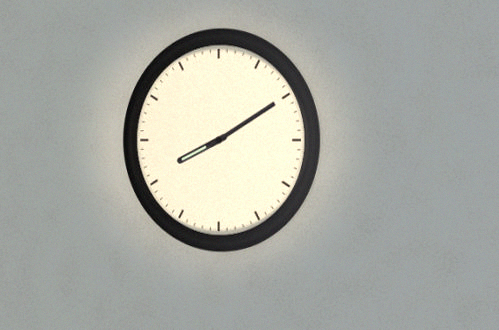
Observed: h=8 m=10
